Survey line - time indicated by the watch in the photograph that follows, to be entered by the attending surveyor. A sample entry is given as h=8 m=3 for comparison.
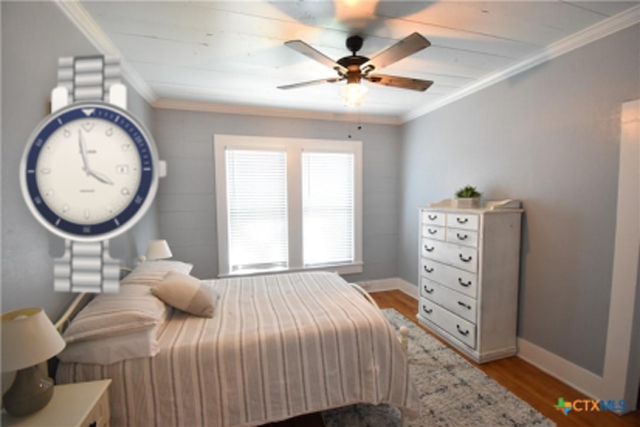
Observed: h=3 m=58
